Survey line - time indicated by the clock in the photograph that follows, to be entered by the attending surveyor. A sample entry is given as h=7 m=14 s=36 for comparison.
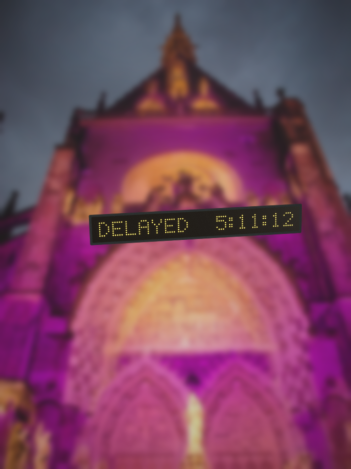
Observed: h=5 m=11 s=12
